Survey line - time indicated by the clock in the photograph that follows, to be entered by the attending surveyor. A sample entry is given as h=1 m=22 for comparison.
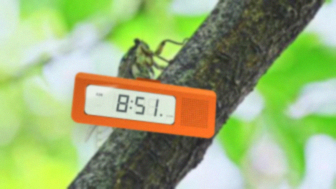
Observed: h=8 m=51
